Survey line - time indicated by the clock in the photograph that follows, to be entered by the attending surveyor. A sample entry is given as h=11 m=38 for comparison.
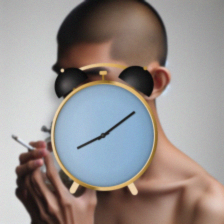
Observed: h=8 m=9
